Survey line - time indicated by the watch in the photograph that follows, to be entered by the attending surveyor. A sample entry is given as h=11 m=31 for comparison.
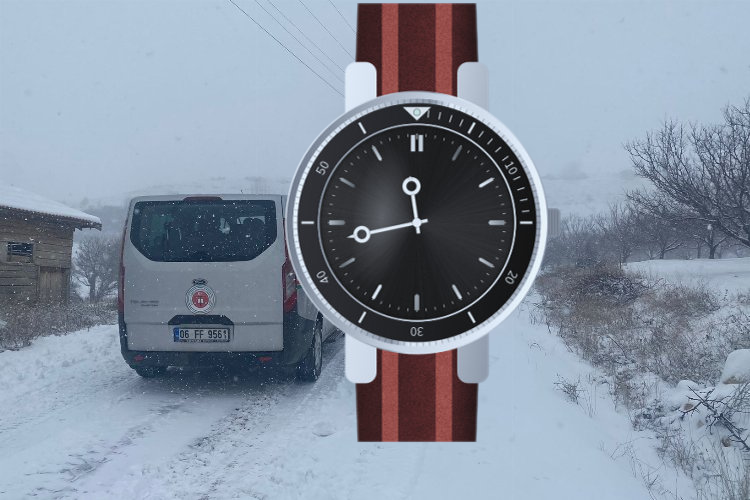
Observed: h=11 m=43
